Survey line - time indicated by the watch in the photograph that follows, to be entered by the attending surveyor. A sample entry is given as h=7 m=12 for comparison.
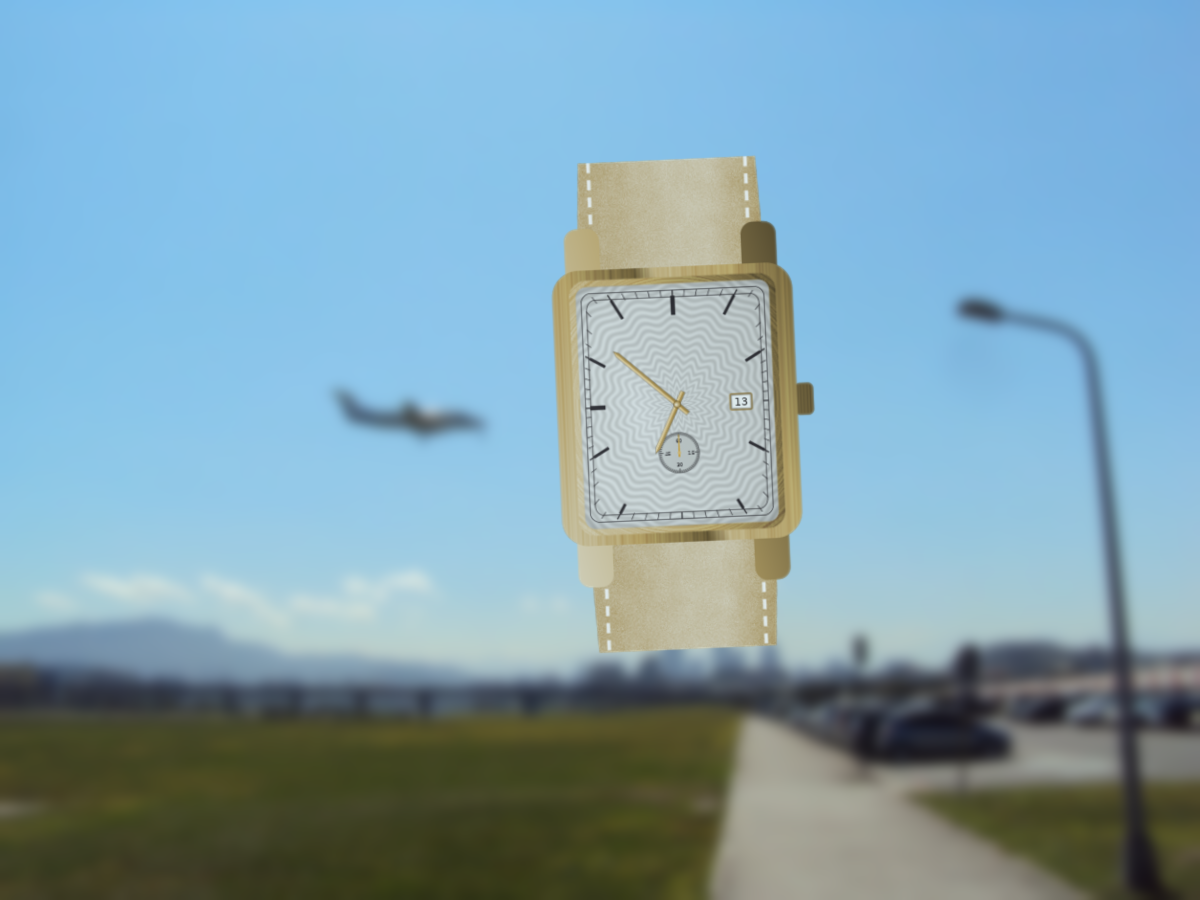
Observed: h=6 m=52
